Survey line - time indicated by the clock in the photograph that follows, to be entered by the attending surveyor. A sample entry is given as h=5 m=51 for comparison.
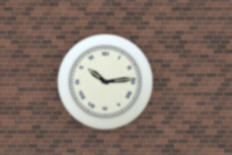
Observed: h=10 m=14
